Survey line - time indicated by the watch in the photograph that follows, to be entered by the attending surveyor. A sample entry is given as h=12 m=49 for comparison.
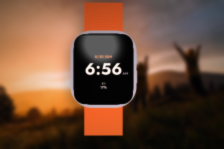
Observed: h=6 m=56
